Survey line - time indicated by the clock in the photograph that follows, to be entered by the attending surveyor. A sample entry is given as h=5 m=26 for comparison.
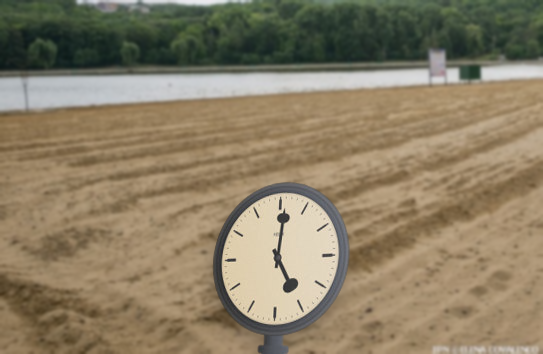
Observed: h=5 m=1
